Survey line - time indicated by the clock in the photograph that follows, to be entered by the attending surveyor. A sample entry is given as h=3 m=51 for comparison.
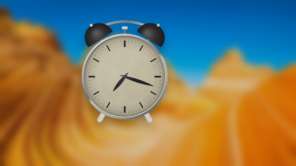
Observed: h=7 m=18
